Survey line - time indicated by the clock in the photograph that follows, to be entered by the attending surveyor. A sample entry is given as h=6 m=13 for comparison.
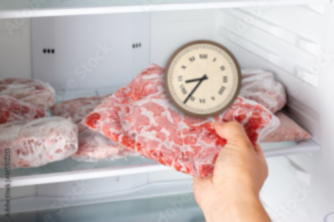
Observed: h=8 m=36
